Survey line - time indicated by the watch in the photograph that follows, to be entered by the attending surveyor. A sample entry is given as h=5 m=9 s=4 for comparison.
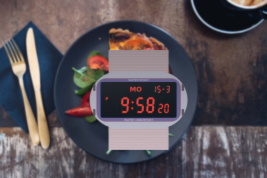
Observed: h=9 m=58 s=20
